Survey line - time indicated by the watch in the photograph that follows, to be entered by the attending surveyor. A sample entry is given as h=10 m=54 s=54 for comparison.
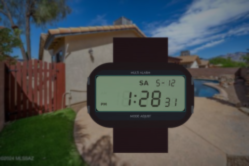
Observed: h=1 m=28 s=31
